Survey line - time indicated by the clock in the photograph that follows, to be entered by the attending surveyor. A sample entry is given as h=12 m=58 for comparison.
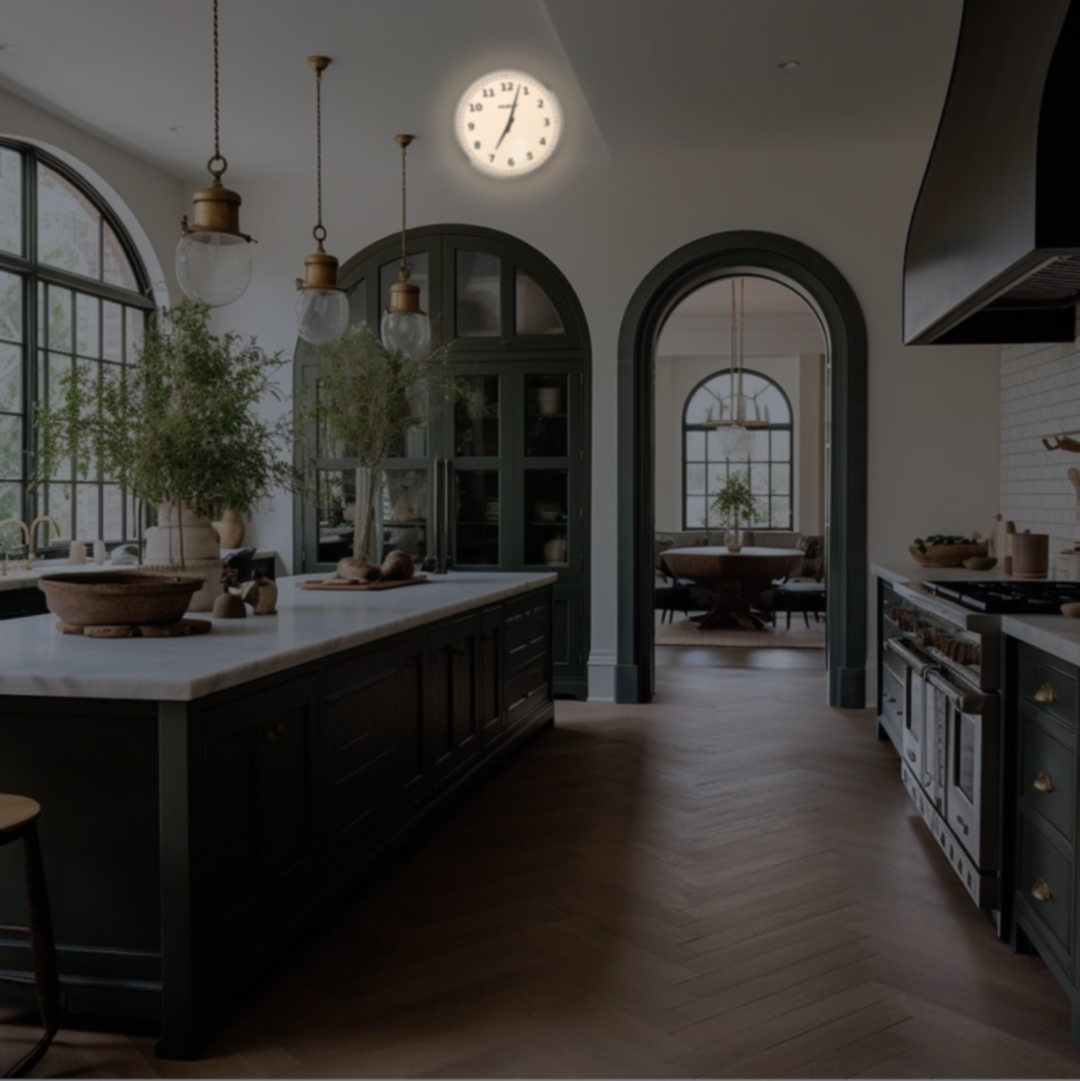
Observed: h=7 m=3
